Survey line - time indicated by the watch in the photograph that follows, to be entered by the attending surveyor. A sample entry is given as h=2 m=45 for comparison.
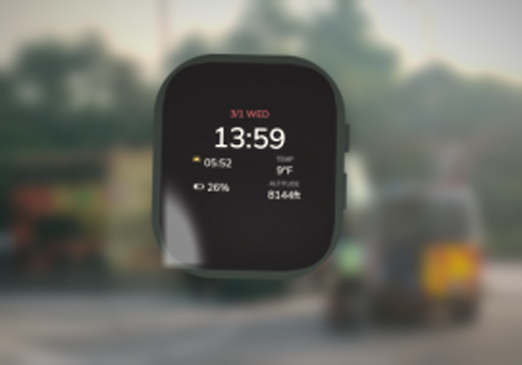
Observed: h=13 m=59
